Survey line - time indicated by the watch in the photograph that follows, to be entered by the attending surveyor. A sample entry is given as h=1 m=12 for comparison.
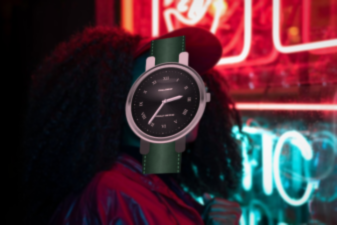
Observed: h=2 m=36
